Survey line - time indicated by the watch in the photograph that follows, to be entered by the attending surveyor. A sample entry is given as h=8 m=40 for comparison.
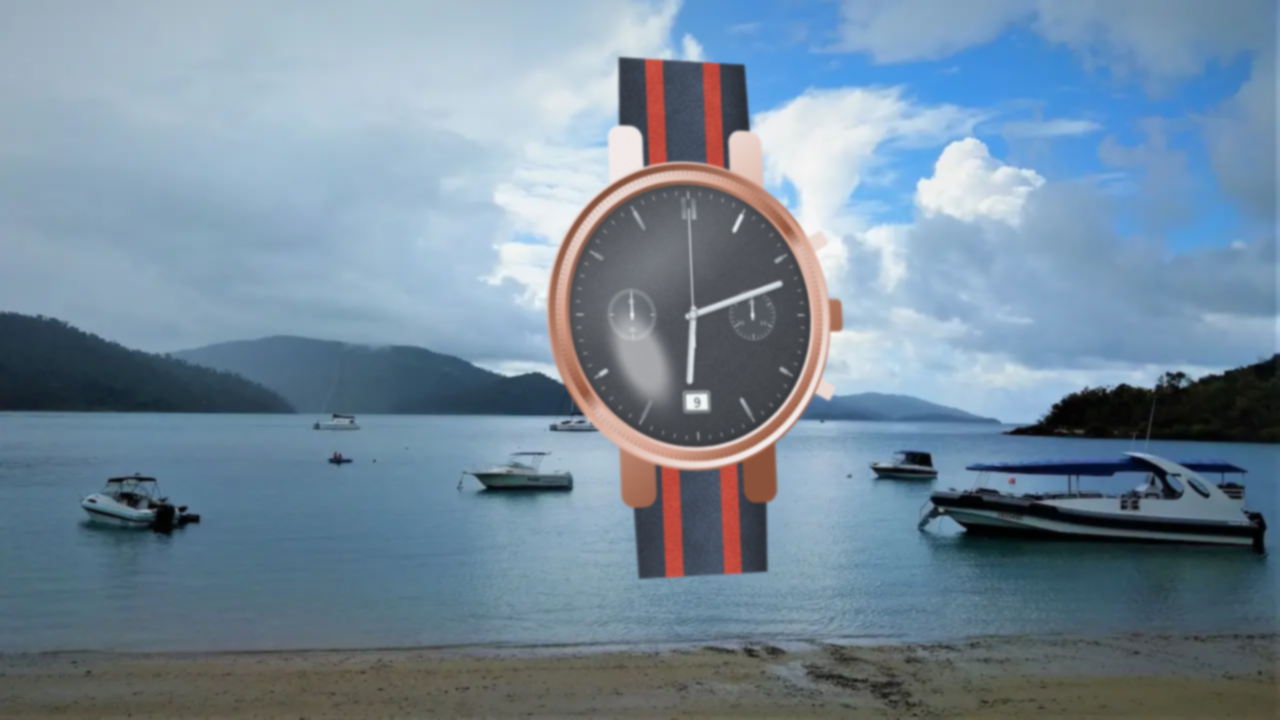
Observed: h=6 m=12
